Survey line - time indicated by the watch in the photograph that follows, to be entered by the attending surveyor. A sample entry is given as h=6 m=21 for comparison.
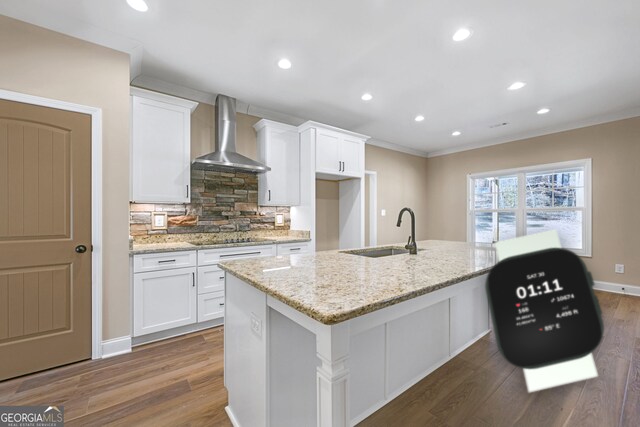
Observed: h=1 m=11
